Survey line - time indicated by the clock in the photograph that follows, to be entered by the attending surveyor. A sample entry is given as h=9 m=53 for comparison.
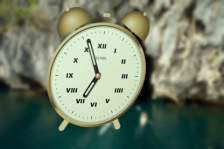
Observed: h=6 m=56
